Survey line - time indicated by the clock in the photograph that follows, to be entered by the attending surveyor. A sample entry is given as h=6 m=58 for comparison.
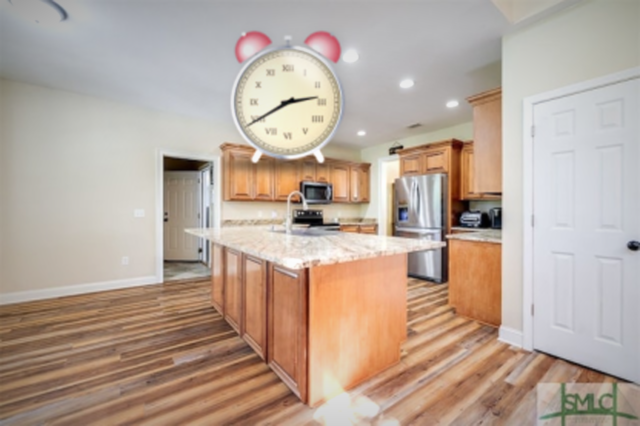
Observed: h=2 m=40
